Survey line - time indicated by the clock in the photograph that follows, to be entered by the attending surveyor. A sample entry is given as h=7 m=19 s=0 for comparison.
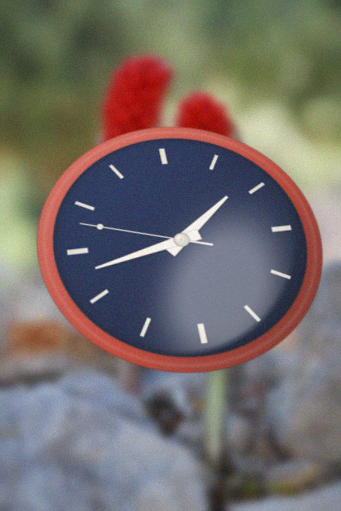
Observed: h=1 m=42 s=48
